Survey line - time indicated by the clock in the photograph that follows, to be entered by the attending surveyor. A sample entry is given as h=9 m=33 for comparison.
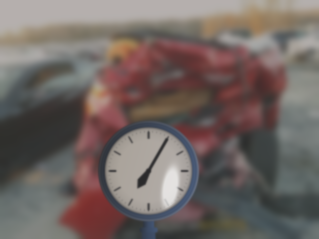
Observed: h=7 m=5
